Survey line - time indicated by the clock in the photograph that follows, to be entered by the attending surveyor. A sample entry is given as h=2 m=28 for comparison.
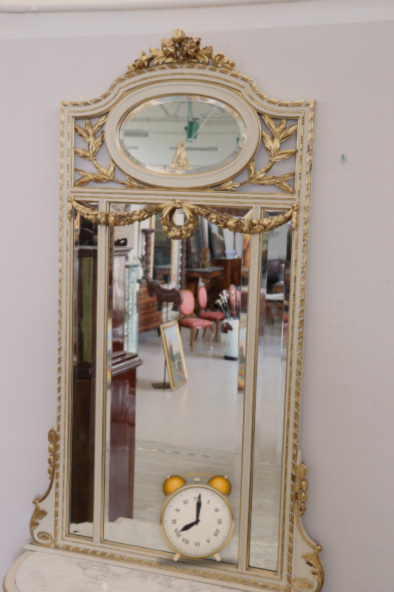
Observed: h=8 m=1
